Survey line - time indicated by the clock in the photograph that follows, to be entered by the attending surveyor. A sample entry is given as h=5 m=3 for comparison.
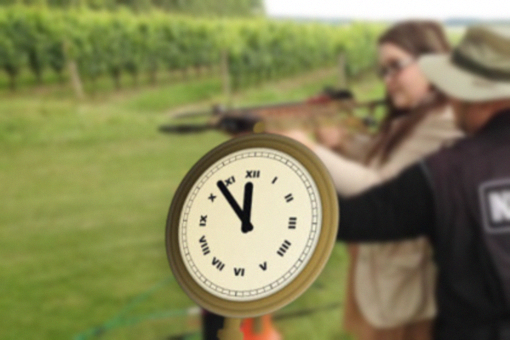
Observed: h=11 m=53
